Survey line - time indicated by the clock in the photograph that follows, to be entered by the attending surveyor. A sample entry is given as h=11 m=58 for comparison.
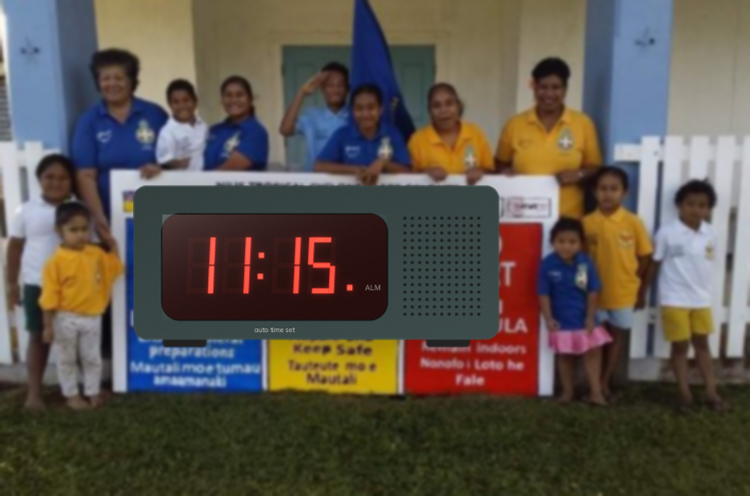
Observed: h=11 m=15
